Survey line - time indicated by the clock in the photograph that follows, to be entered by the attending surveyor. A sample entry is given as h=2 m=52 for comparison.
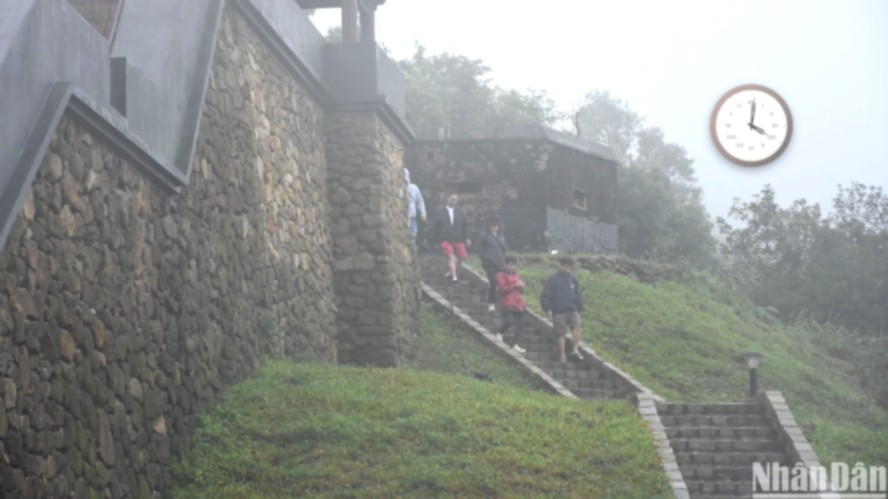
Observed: h=4 m=1
